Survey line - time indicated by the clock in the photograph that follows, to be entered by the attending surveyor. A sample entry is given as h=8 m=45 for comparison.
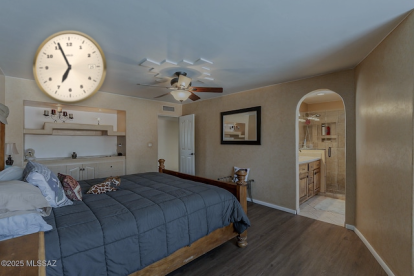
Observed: h=6 m=56
